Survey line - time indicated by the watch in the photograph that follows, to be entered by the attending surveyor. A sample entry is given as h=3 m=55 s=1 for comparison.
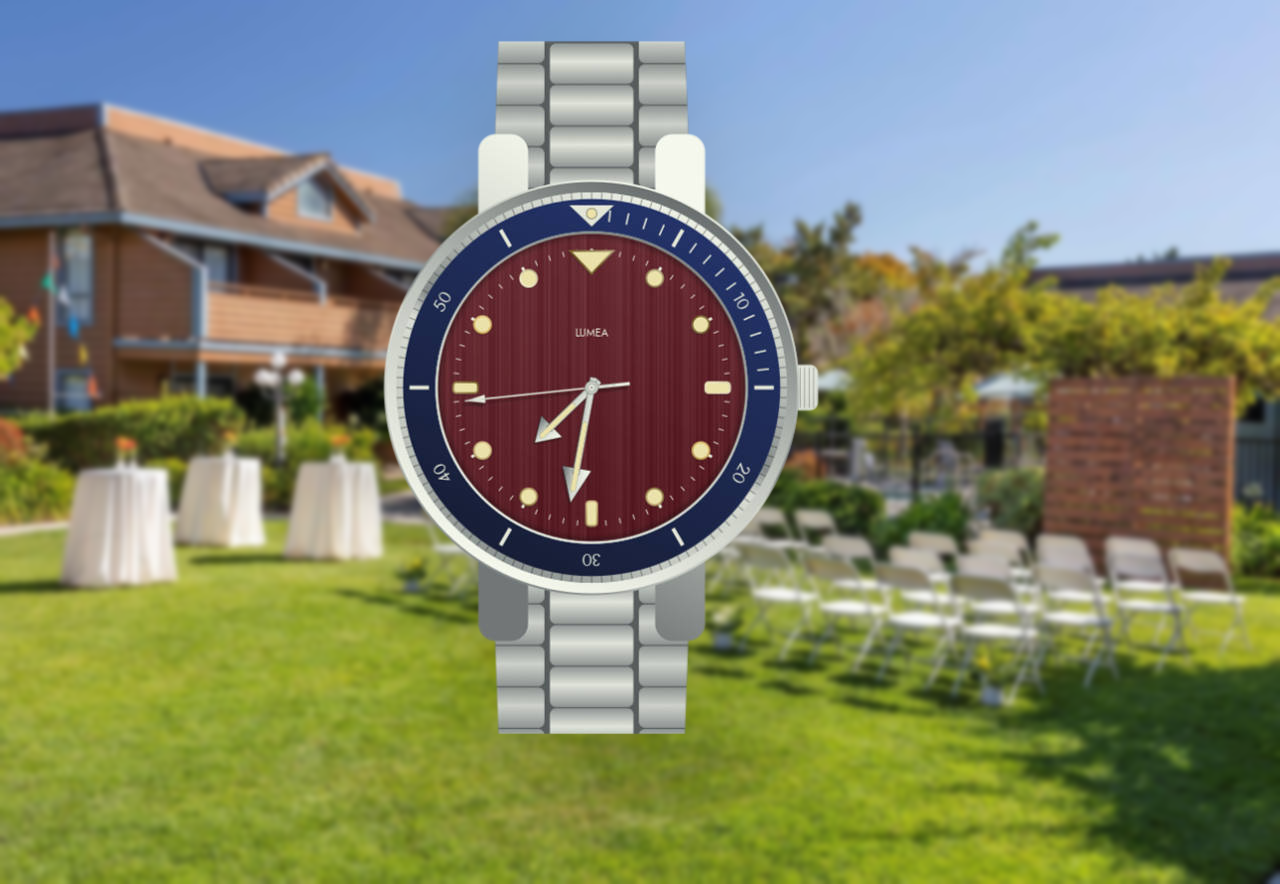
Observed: h=7 m=31 s=44
